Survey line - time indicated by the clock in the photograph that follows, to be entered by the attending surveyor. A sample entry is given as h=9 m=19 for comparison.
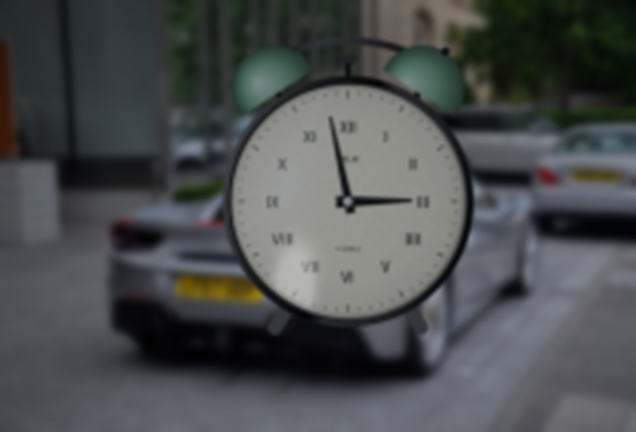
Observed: h=2 m=58
